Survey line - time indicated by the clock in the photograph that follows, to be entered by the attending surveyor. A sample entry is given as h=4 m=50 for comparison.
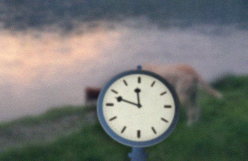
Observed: h=11 m=48
